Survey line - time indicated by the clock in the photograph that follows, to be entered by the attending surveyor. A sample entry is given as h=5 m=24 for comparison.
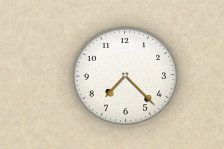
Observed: h=7 m=23
